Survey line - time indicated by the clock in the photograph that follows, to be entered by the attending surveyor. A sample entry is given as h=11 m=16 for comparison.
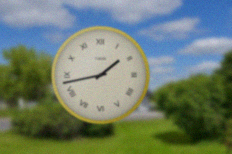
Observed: h=1 m=43
